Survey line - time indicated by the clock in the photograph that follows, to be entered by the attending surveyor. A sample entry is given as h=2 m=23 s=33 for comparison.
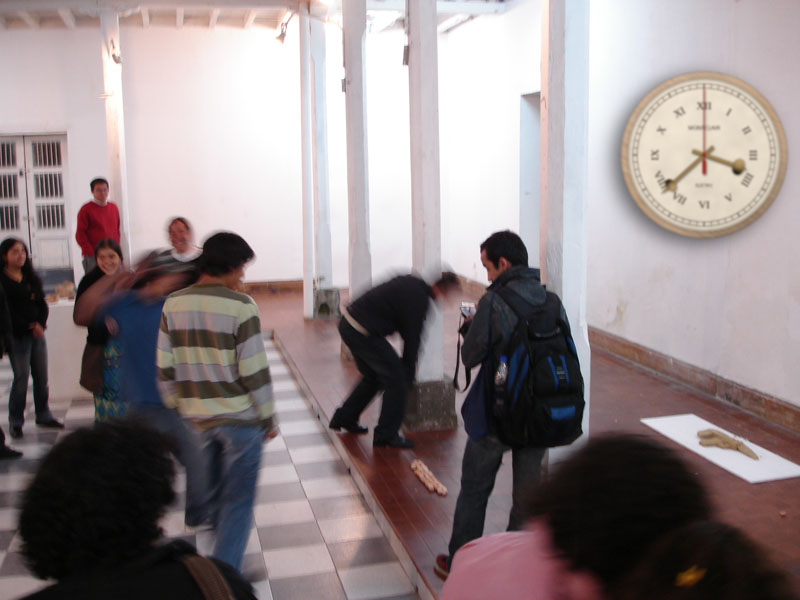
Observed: h=3 m=38 s=0
